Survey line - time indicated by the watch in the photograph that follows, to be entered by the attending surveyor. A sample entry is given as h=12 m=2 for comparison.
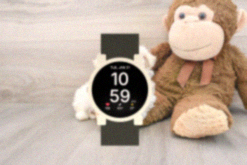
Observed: h=10 m=59
